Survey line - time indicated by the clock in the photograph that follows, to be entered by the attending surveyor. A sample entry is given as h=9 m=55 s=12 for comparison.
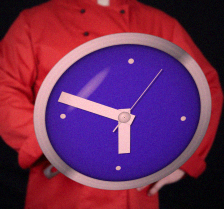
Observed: h=5 m=48 s=5
